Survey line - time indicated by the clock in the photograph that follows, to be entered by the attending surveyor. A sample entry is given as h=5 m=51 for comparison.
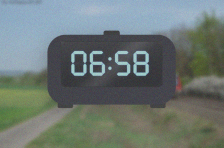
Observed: h=6 m=58
